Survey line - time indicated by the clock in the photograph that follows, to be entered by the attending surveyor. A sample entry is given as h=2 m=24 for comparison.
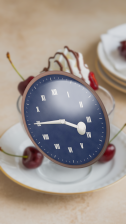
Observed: h=3 m=45
